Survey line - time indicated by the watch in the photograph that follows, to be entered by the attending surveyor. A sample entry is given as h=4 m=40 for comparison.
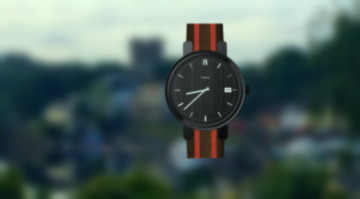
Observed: h=8 m=38
